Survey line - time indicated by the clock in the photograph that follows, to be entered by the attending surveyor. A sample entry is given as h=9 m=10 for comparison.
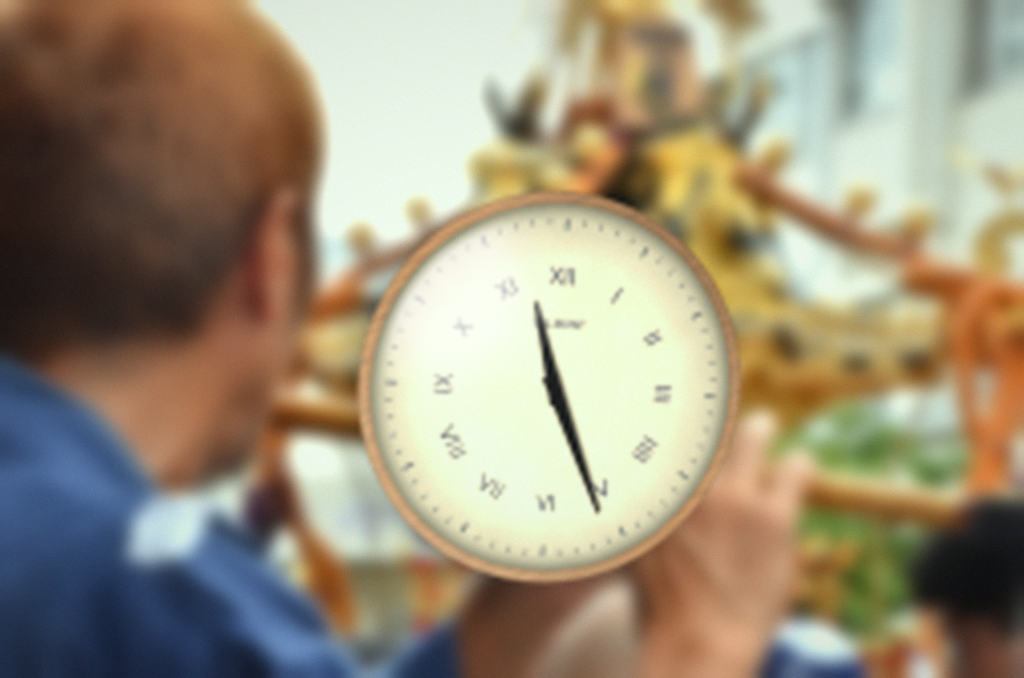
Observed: h=11 m=26
